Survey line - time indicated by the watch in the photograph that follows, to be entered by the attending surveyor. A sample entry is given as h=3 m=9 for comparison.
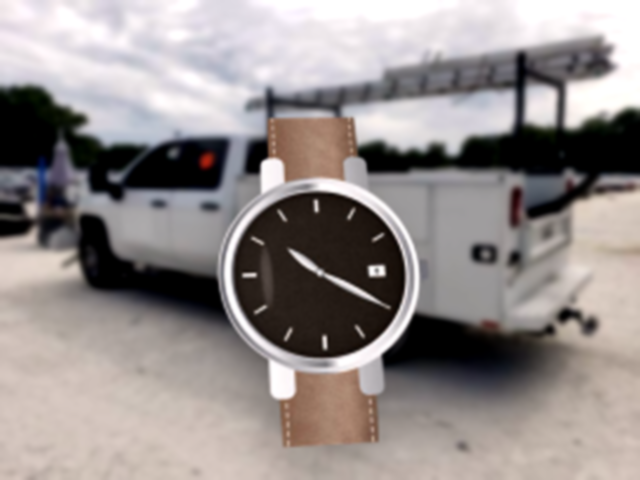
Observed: h=10 m=20
